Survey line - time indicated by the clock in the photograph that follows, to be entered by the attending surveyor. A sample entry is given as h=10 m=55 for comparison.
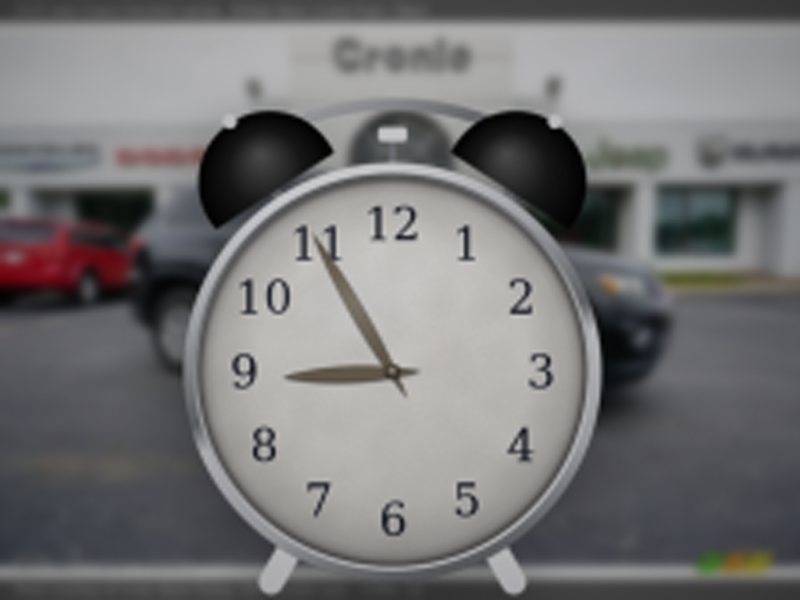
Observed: h=8 m=55
